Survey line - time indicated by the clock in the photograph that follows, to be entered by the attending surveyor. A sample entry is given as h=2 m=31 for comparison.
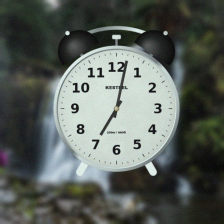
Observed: h=7 m=2
